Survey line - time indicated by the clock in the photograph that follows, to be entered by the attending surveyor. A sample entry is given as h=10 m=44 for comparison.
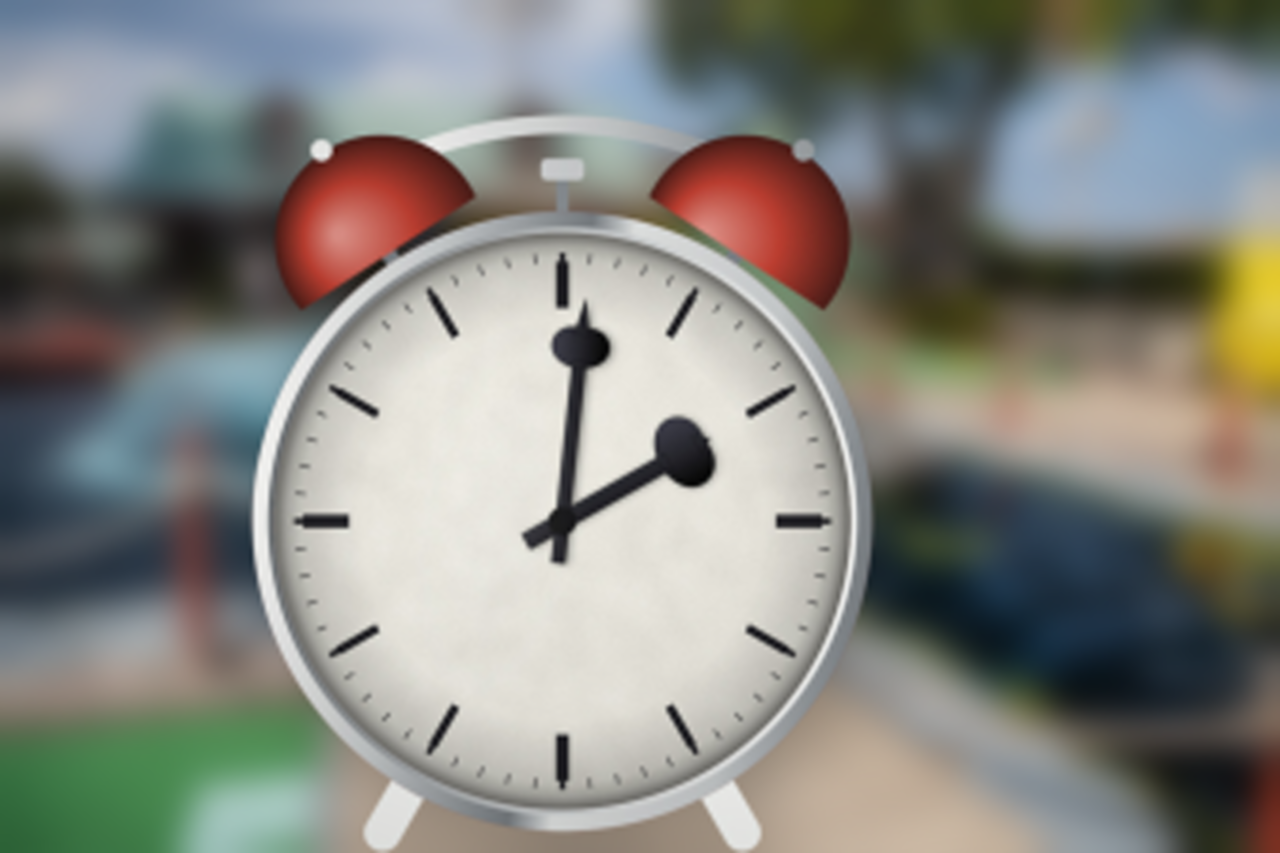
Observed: h=2 m=1
